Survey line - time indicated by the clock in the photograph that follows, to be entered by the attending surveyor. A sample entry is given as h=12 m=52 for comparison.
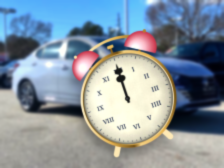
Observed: h=12 m=0
